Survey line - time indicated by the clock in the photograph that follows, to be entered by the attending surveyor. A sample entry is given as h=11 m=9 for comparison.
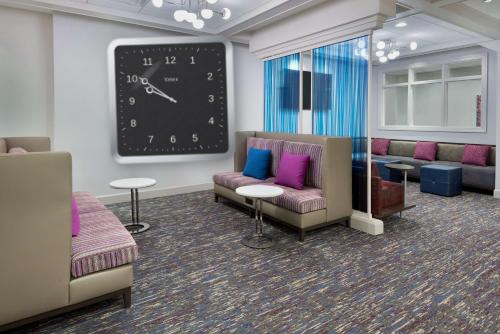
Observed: h=9 m=51
